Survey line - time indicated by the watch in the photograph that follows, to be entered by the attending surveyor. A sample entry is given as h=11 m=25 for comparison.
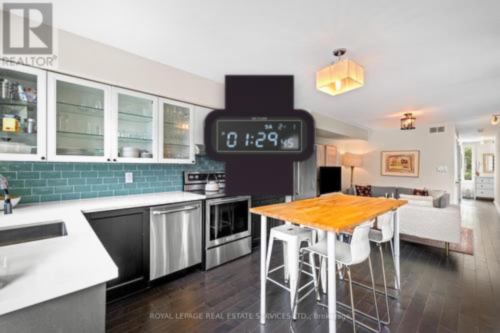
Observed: h=1 m=29
